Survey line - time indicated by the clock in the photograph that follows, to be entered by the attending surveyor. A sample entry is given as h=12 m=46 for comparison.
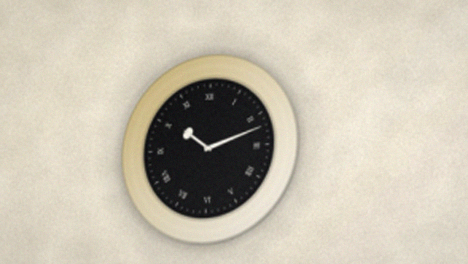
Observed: h=10 m=12
